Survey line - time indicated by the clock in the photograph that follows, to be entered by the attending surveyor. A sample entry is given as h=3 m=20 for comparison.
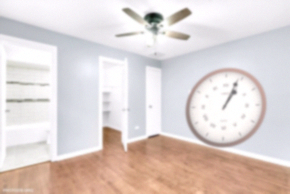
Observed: h=1 m=4
